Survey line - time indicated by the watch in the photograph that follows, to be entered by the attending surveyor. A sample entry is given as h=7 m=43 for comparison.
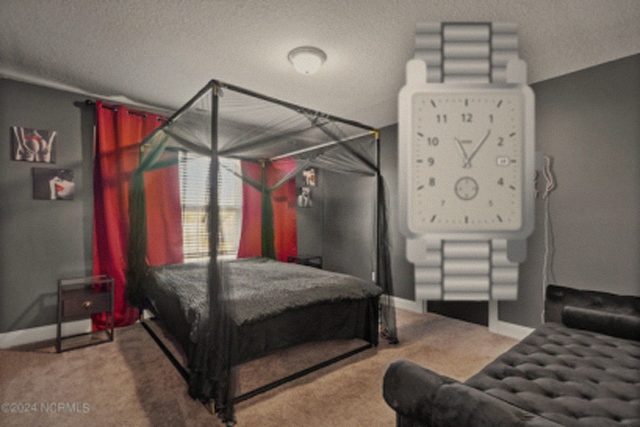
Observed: h=11 m=6
